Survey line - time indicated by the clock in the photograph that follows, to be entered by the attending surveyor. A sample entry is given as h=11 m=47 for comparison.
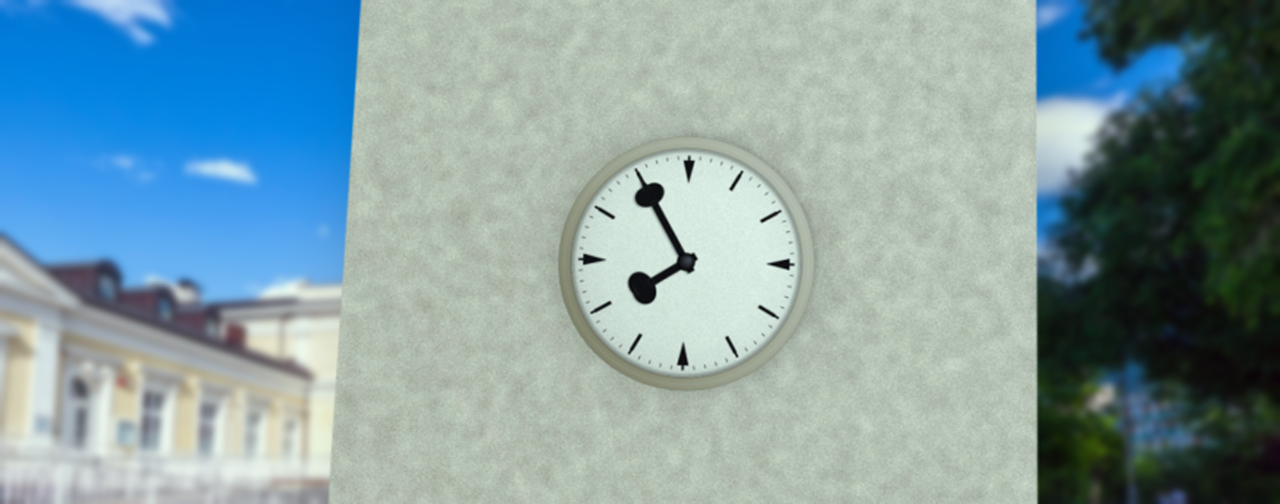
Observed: h=7 m=55
